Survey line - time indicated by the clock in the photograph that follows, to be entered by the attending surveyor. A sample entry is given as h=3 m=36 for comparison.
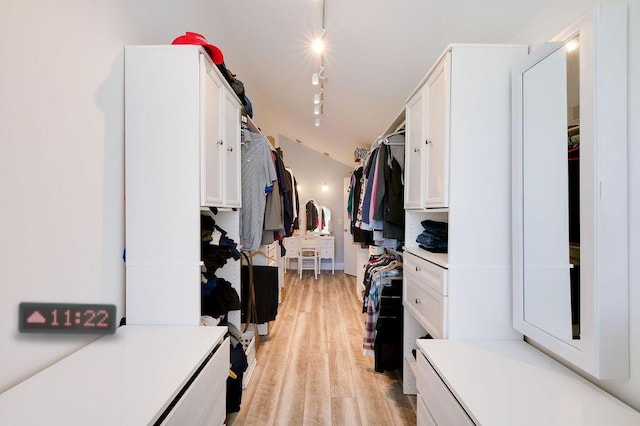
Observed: h=11 m=22
